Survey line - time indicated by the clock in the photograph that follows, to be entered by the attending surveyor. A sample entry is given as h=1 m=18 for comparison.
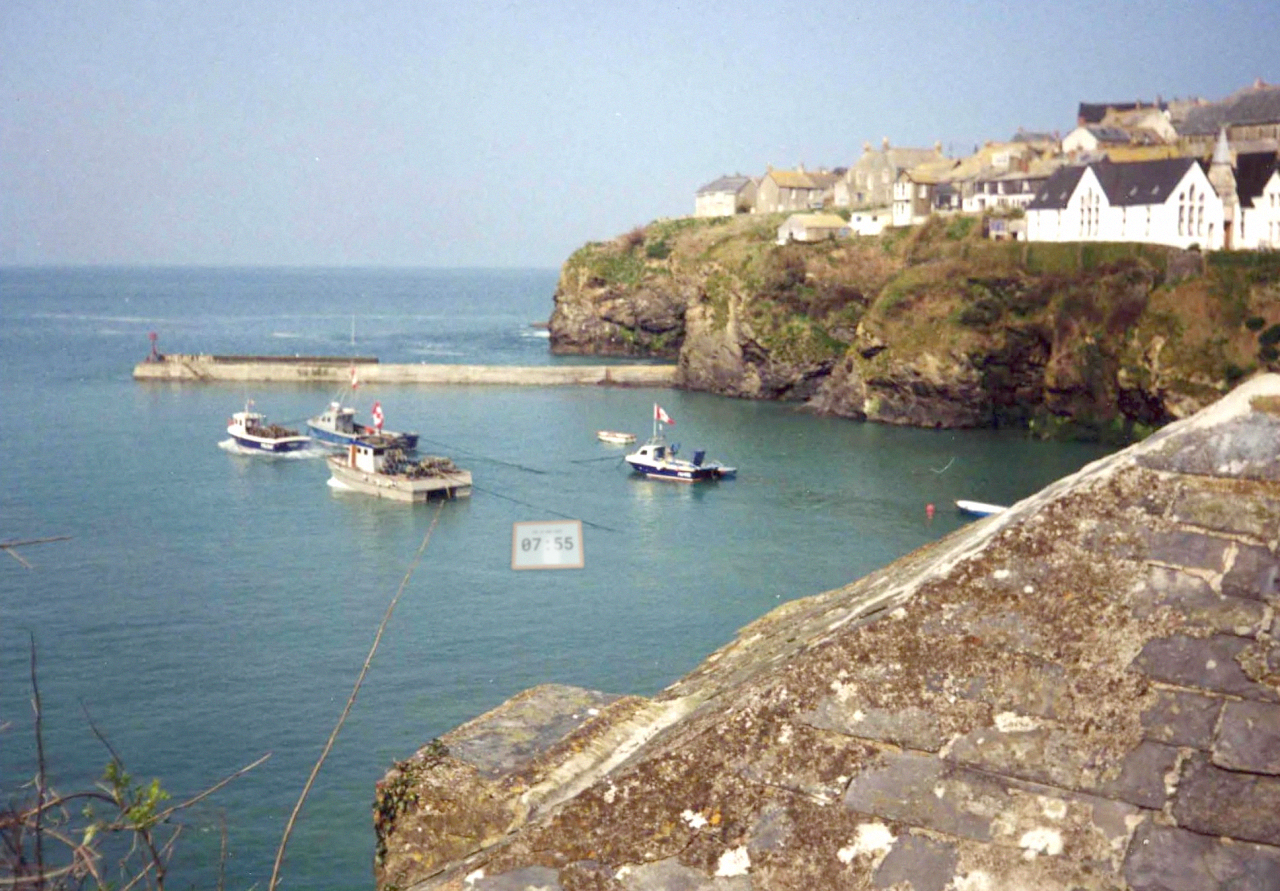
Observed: h=7 m=55
